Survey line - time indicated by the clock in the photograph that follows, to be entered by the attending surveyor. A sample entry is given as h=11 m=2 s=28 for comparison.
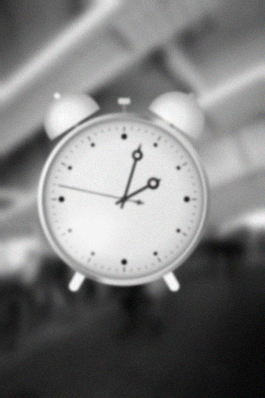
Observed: h=2 m=2 s=47
